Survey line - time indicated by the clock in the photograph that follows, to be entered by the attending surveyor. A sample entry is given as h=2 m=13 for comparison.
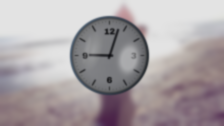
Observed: h=9 m=3
